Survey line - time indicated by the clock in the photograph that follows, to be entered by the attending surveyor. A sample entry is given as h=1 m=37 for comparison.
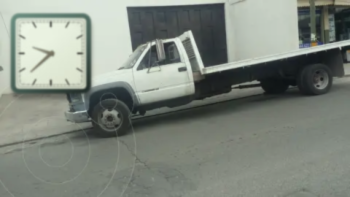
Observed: h=9 m=38
